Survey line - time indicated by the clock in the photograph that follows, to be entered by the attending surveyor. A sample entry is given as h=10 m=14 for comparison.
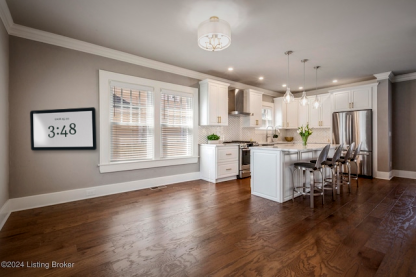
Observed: h=3 m=48
